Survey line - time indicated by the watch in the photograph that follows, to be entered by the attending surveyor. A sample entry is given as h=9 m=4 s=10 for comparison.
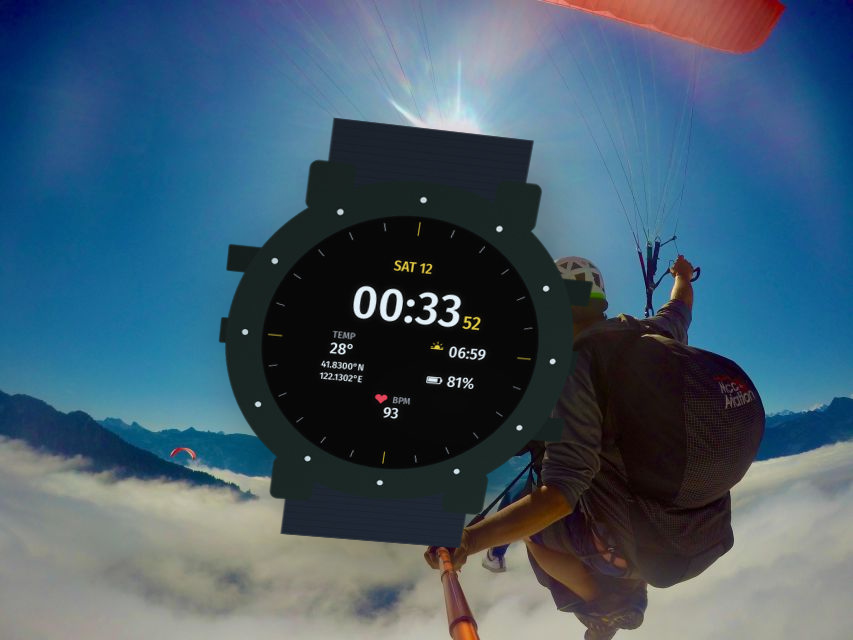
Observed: h=0 m=33 s=52
